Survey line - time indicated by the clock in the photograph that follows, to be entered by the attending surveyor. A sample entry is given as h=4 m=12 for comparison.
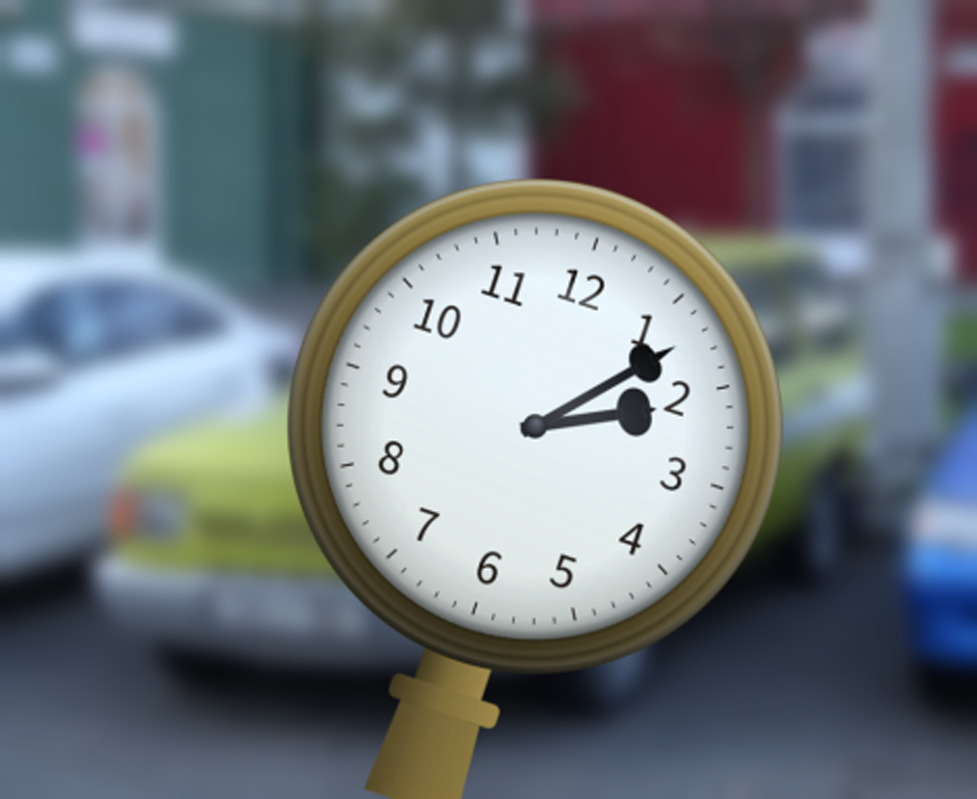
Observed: h=2 m=7
